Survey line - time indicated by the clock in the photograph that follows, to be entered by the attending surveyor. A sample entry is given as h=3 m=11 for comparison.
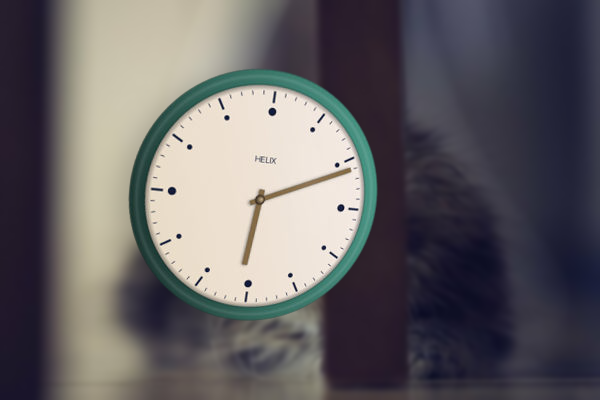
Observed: h=6 m=11
